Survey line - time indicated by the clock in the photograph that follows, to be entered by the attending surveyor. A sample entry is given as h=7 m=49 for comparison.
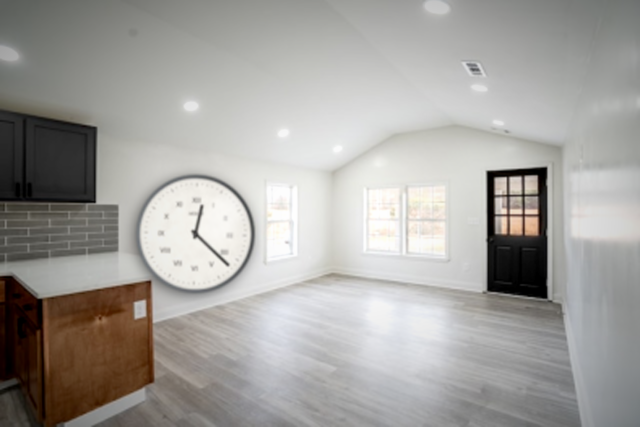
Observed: h=12 m=22
